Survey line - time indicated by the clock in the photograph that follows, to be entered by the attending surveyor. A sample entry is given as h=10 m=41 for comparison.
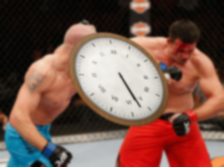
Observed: h=5 m=27
